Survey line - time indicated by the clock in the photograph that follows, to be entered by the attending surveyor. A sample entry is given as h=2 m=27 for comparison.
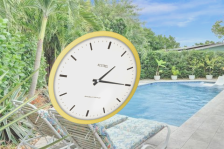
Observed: h=1 m=15
